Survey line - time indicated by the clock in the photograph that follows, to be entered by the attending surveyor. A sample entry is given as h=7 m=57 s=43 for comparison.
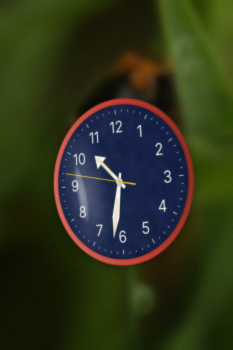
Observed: h=10 m=31 s=47
